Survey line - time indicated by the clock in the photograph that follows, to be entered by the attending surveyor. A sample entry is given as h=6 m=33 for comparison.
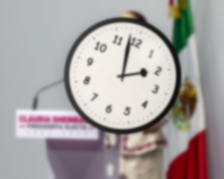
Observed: h=1 m=58
